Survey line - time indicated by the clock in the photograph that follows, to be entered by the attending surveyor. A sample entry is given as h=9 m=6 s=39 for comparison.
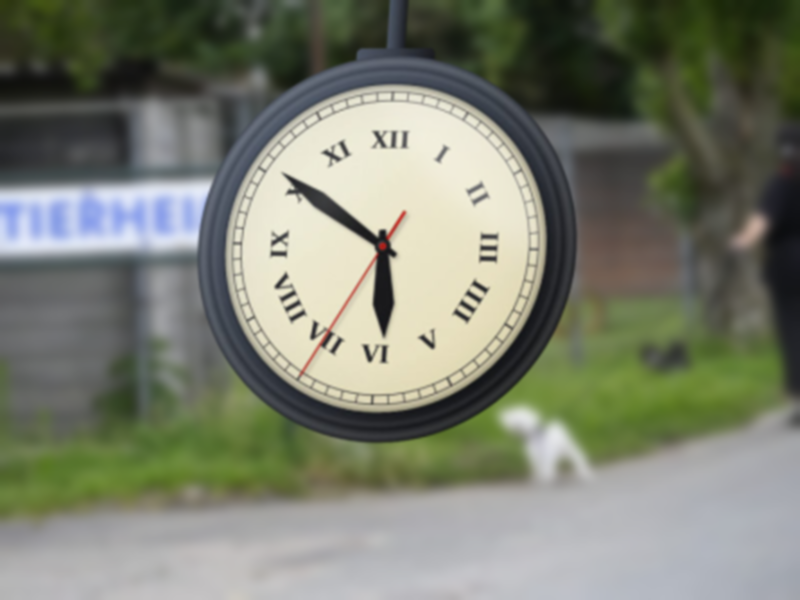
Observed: h=5 m=50 s=35
